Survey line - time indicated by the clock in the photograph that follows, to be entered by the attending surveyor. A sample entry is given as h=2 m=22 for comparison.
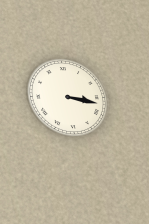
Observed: h=3 m=17
